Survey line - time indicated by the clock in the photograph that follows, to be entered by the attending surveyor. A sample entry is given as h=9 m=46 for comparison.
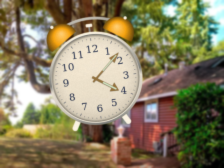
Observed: h=4 m=8
